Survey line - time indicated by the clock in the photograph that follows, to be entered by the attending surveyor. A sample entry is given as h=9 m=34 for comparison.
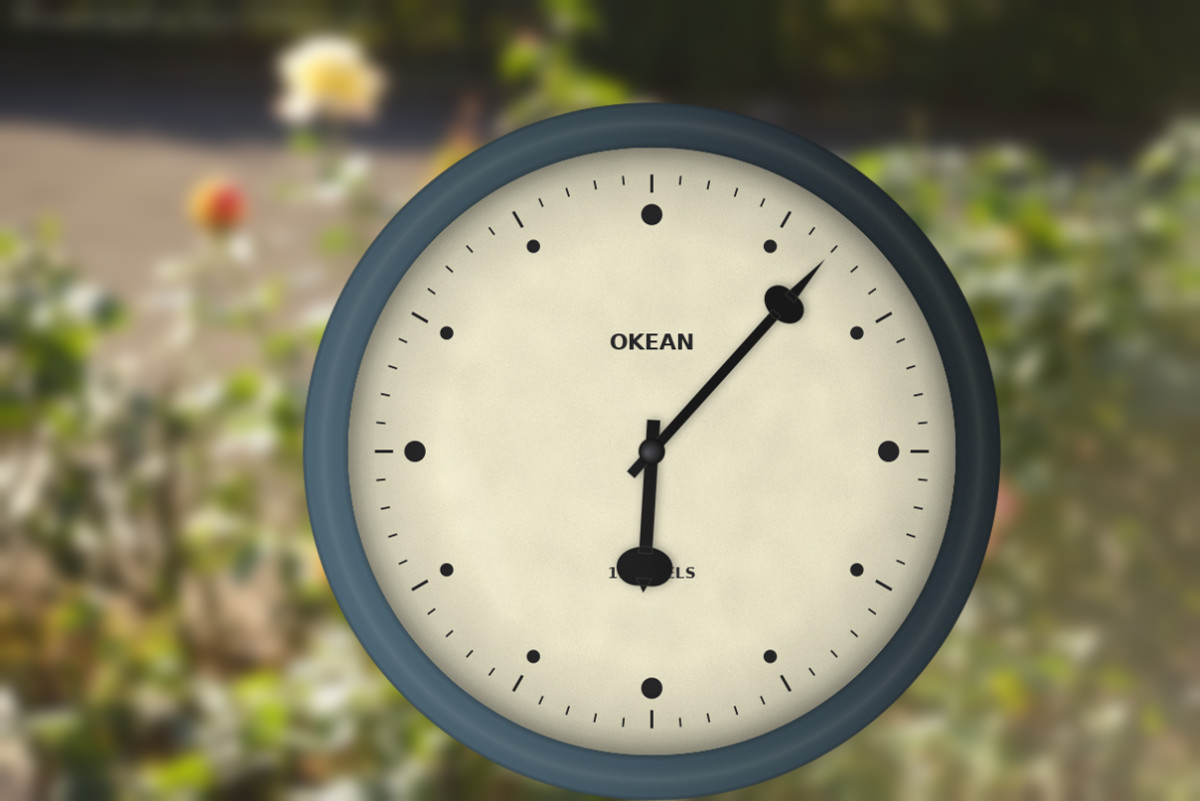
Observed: h=6 m=7
